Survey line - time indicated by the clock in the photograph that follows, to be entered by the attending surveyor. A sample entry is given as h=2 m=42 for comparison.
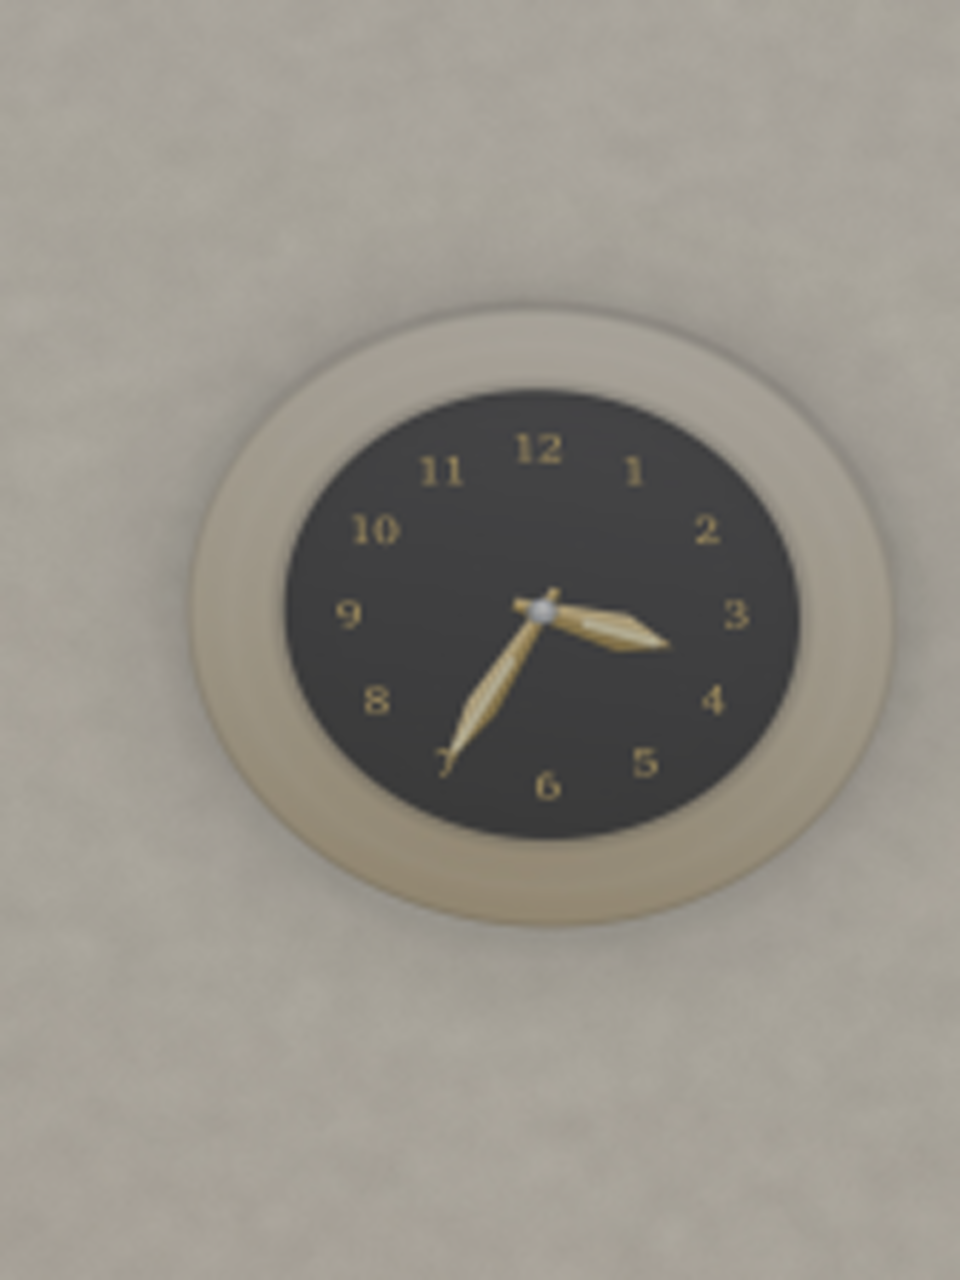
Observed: h=3 m=35
